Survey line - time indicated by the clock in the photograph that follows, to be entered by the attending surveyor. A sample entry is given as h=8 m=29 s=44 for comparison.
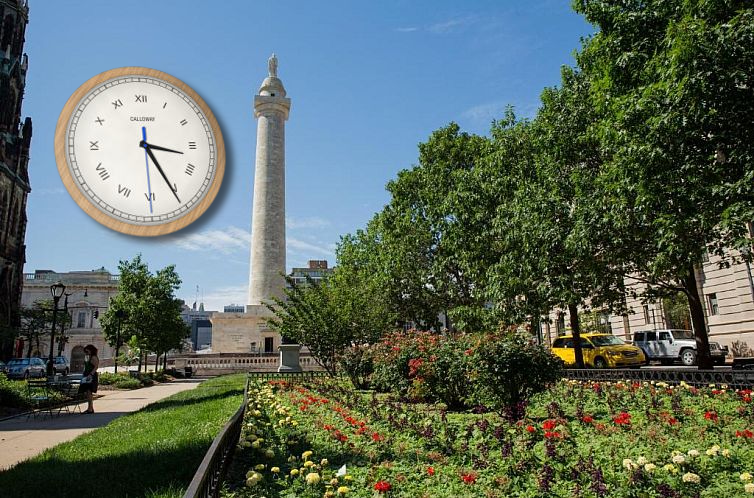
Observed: h=3 m=25 s=30
